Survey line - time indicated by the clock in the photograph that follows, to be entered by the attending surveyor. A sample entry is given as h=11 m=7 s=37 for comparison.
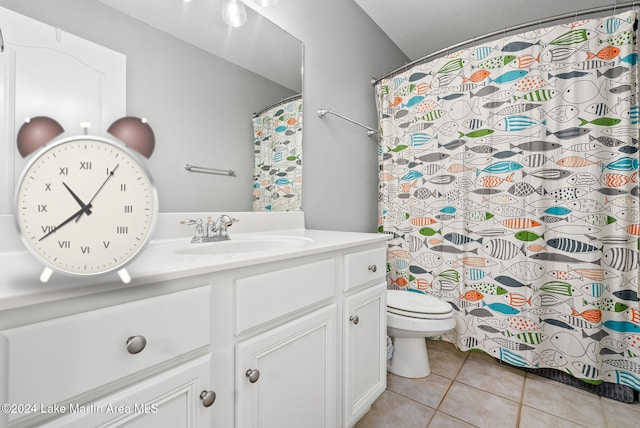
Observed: h=10 m=39 s=6
